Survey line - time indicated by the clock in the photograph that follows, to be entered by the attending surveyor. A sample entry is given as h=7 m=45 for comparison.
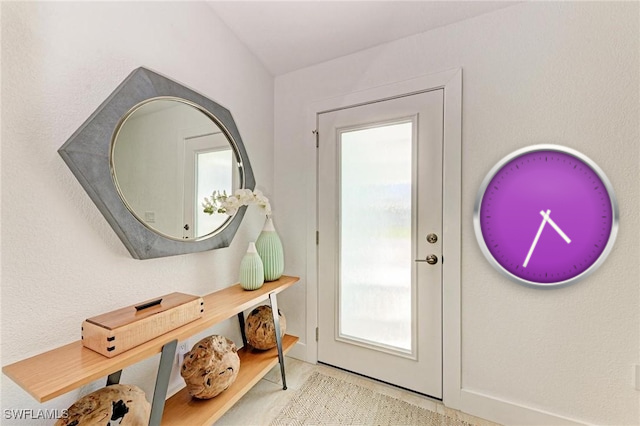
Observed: h=4 m=34
